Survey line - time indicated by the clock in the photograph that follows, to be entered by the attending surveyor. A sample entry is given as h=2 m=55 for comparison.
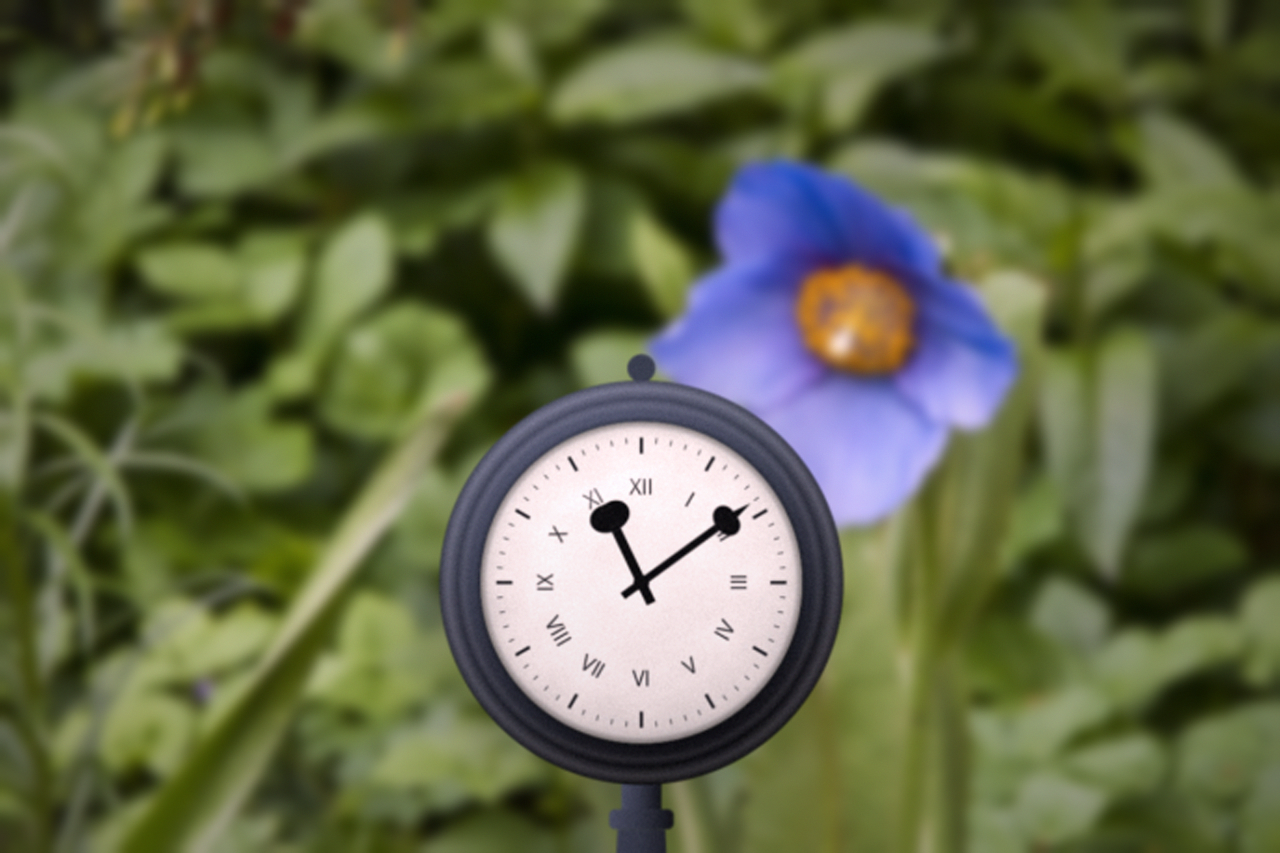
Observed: h=11 m=9
